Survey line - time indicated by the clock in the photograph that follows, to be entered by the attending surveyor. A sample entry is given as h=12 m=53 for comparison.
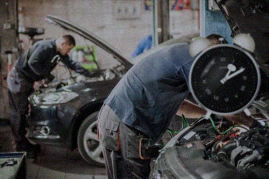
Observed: h=1 m=11
